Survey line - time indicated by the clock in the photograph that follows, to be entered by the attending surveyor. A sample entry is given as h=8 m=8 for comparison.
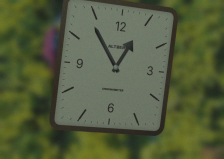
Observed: h=12 m=54
